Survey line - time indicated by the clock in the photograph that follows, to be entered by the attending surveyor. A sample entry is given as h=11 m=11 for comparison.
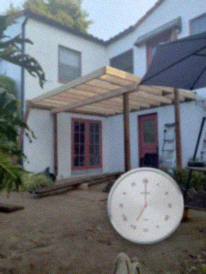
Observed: h=7 m=0
